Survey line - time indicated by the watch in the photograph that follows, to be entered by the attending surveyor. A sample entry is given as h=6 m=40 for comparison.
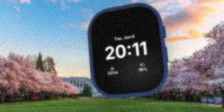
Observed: h=20 m=11
